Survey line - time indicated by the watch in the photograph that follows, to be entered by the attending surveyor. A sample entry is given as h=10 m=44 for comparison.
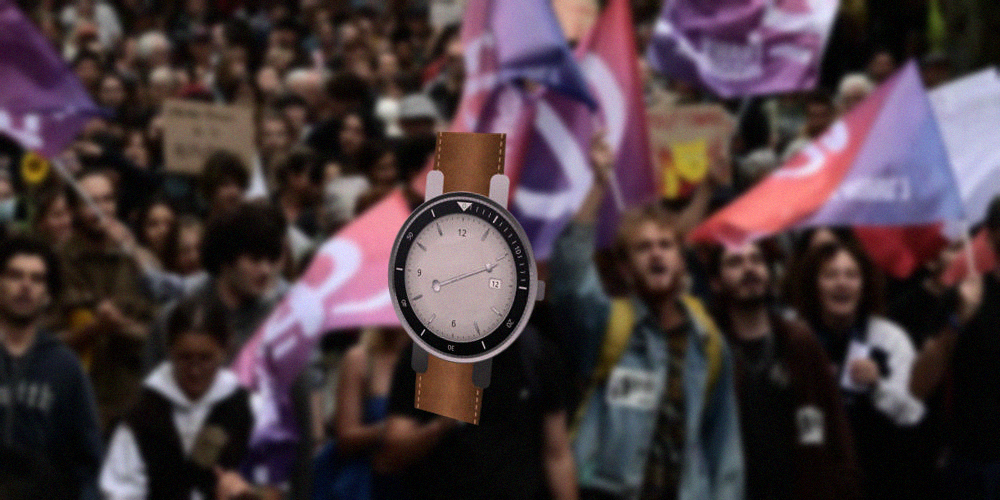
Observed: h=8 m=11
